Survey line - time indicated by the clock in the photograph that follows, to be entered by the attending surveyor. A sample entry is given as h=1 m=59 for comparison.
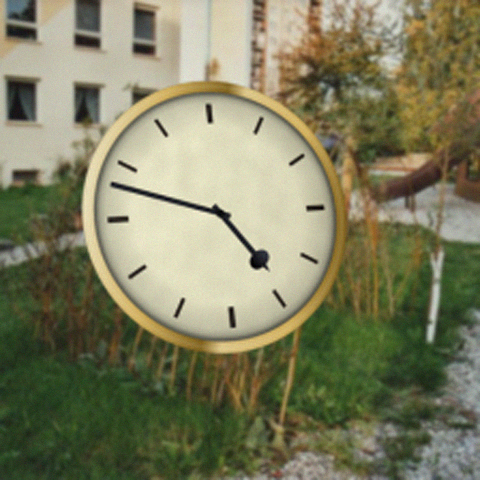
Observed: h=4 m=48
